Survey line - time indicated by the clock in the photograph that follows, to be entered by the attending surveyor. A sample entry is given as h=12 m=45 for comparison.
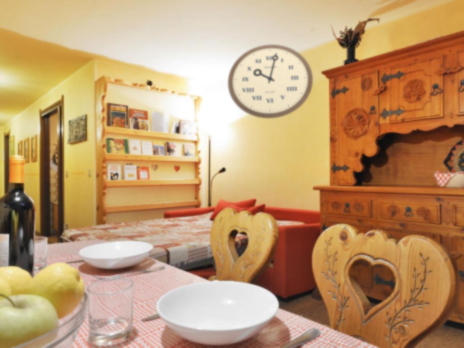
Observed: h=10 m=2
